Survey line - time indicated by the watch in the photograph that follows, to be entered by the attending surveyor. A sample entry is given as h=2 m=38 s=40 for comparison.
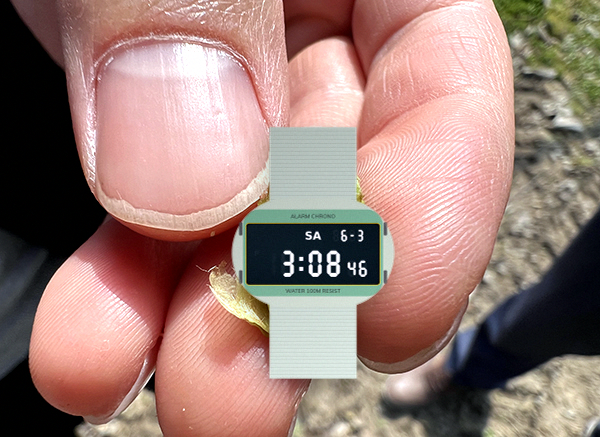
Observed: h=3 m=8 s=46
